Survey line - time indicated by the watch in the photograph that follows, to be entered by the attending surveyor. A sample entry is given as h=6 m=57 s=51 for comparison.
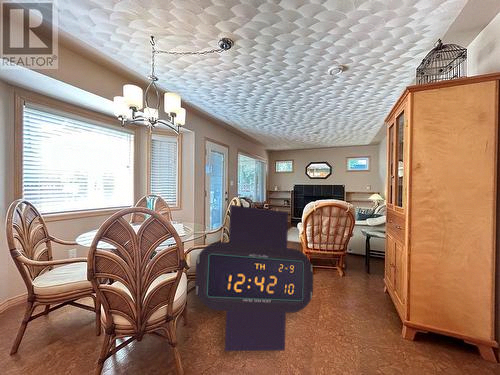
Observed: h=12 m=42 s=10
